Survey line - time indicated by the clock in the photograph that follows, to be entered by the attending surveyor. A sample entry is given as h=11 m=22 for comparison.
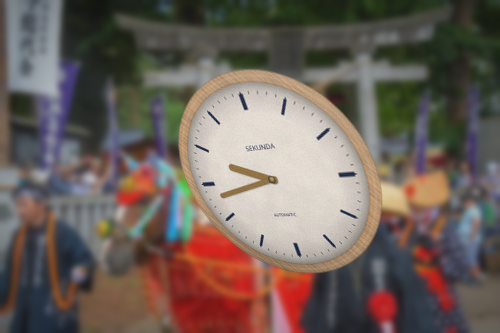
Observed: h=9 m=43
